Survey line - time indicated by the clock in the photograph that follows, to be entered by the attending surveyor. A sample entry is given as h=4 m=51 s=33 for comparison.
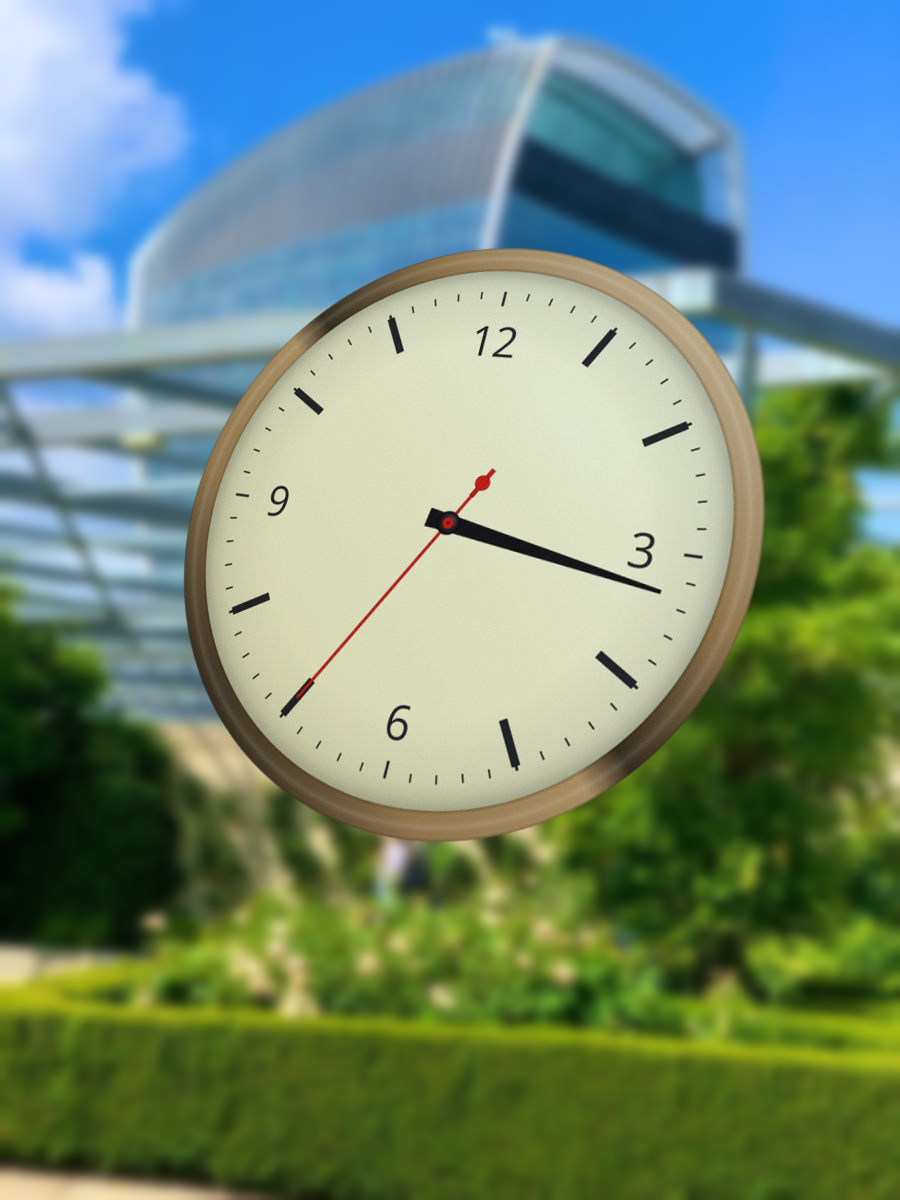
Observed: h=3 m=16 s=35
